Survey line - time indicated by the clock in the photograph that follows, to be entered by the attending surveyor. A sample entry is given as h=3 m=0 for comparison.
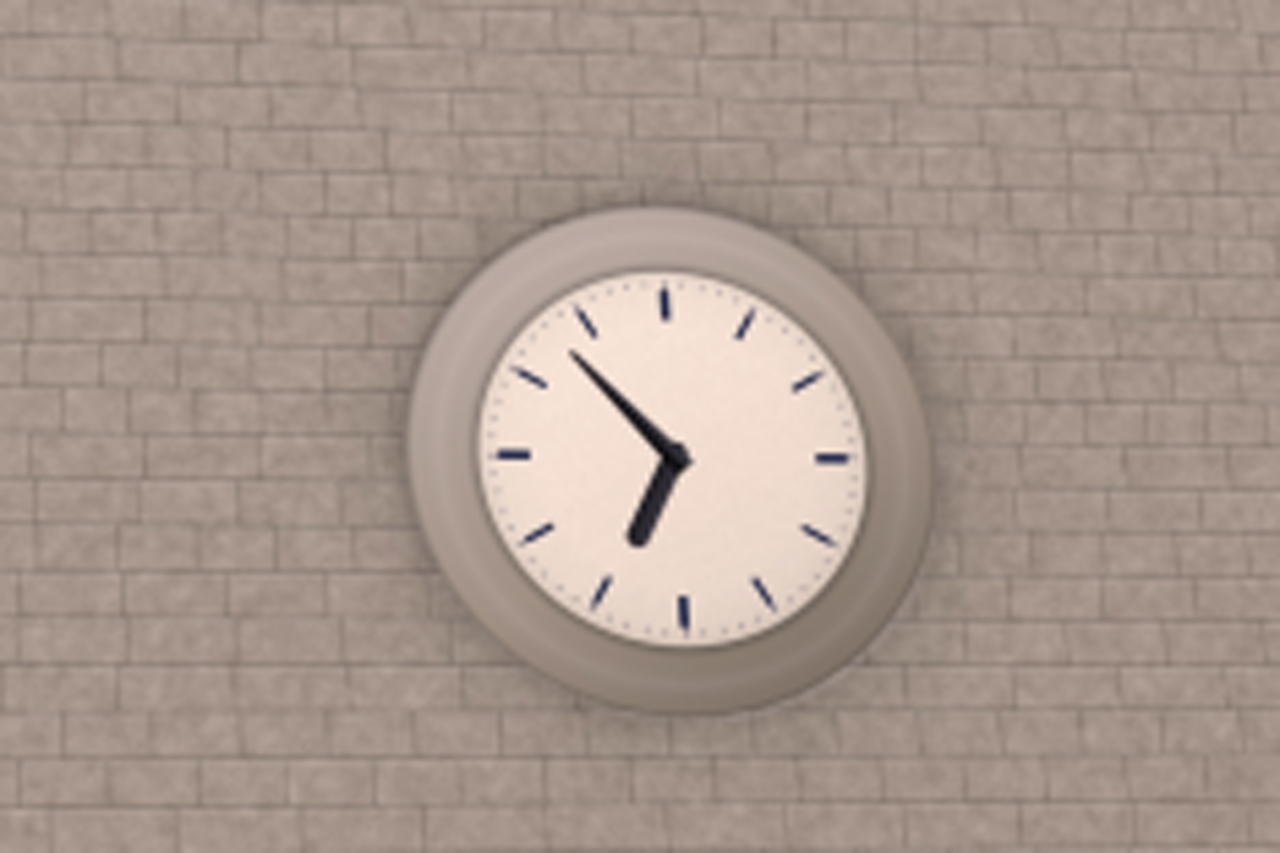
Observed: h=6 m=53
